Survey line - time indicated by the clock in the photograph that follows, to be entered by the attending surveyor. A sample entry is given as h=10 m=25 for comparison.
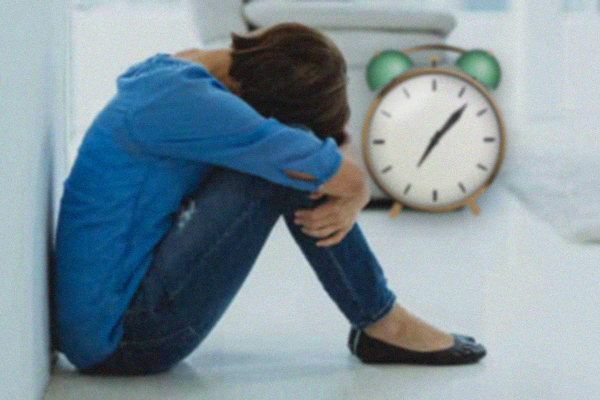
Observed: h=7 m=7
